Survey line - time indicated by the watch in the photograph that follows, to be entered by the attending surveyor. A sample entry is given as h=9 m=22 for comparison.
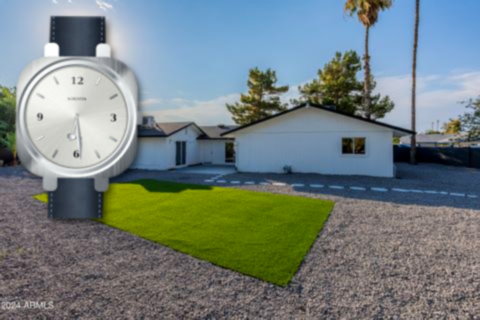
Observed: h=6 m=29
